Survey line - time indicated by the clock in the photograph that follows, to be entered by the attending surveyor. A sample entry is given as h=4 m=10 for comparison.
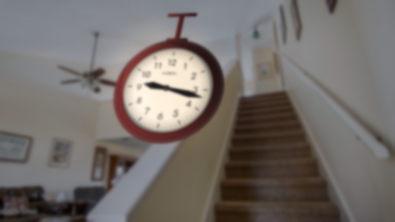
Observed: h=9 m=17
